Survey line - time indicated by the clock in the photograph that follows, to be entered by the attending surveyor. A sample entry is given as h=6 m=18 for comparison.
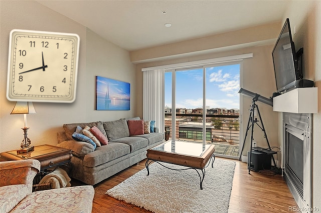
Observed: h=11 m=42
